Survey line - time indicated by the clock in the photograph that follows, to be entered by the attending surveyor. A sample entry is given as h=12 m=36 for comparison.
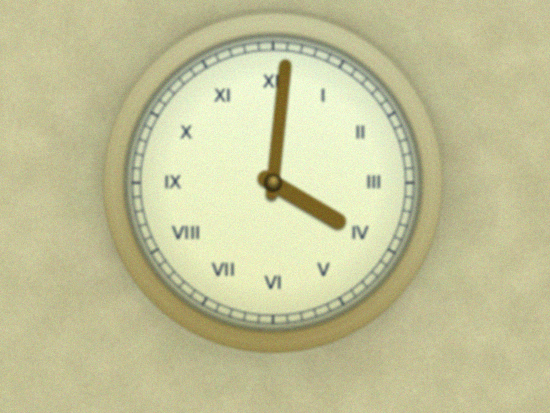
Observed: h=4 m=1
